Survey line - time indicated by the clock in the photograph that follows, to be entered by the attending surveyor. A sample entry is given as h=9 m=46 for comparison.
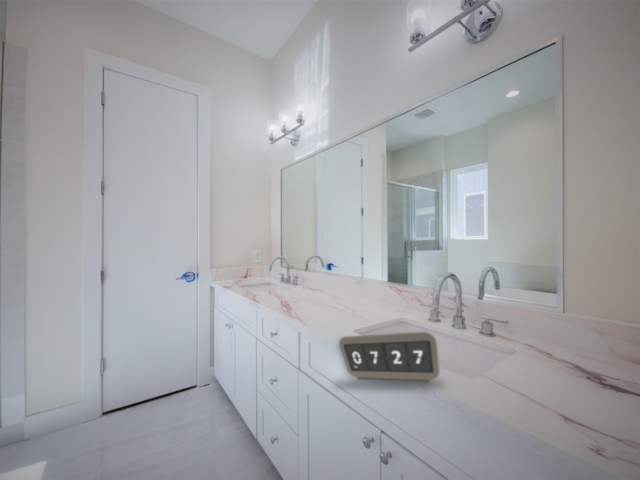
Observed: h=7 m=27
